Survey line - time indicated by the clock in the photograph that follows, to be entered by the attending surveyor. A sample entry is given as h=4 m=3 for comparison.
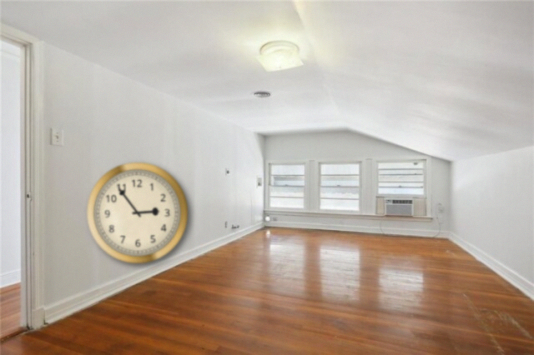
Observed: h=2 m=54
